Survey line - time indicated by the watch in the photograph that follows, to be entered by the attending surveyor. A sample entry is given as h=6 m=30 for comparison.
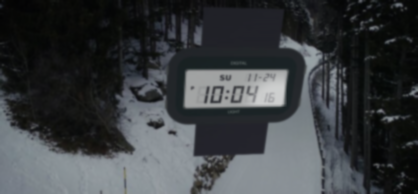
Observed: h=10 m=4
